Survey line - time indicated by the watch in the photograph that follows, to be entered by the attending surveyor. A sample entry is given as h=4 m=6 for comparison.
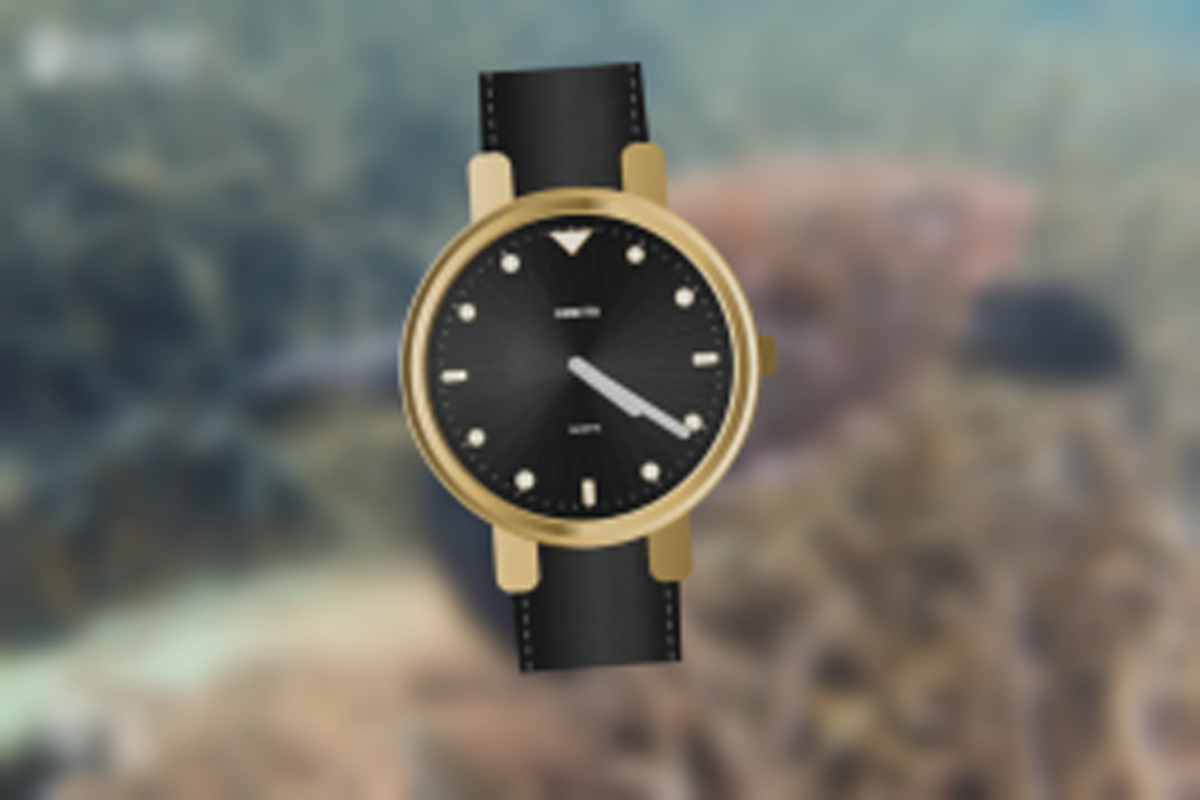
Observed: h=4 m=21
